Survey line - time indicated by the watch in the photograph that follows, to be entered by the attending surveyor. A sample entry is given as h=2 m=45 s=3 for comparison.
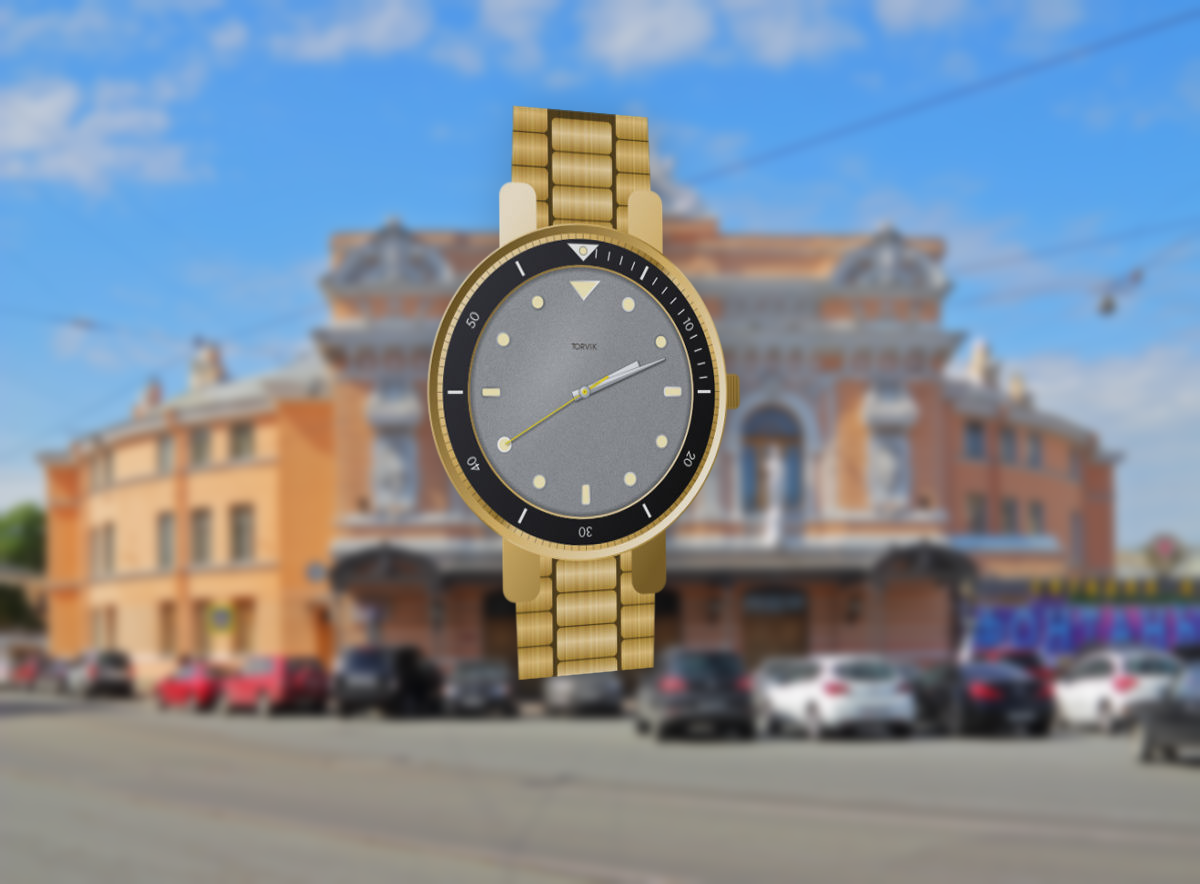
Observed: h=2 m=11 s=40
